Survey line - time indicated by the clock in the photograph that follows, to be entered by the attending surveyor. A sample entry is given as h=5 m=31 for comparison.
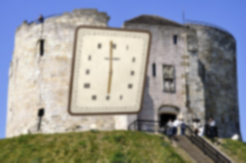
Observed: h=5 m=59
